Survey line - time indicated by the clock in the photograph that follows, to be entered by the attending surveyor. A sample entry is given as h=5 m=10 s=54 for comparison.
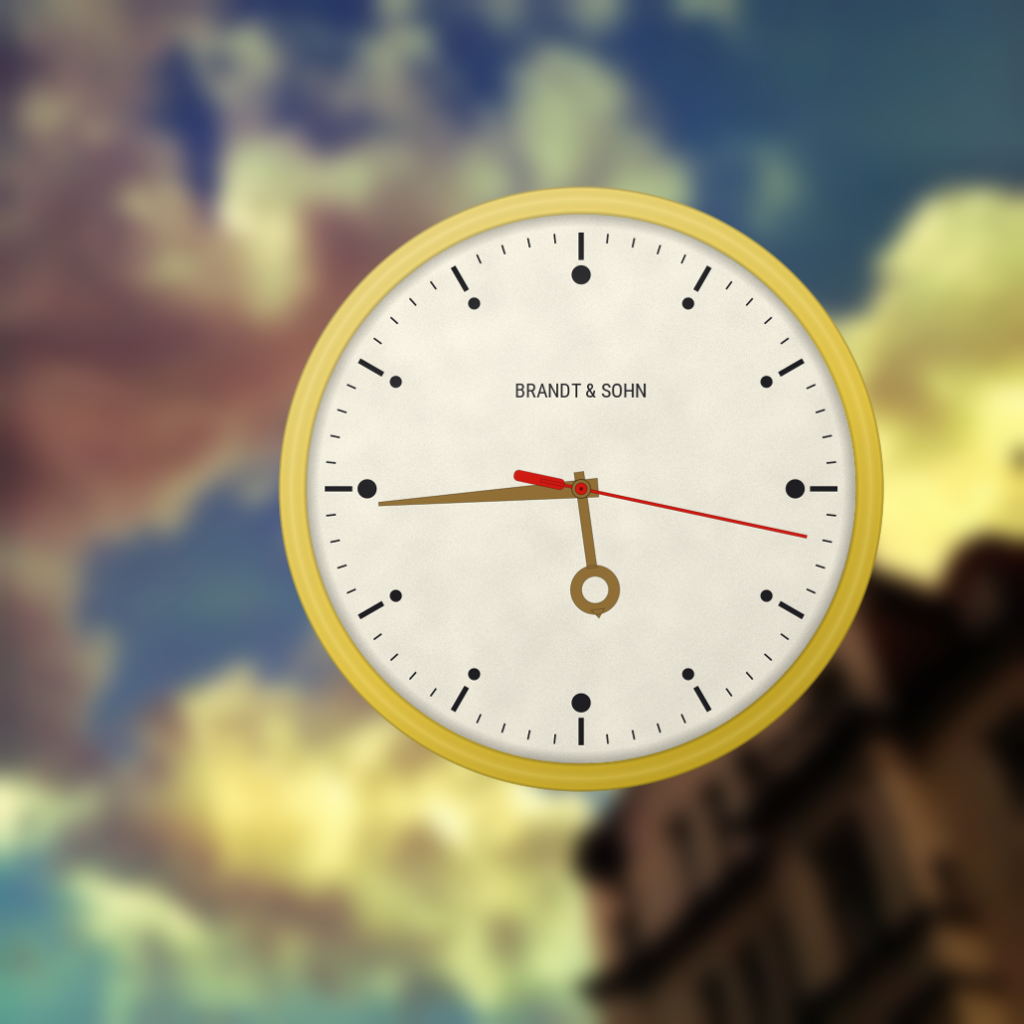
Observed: h=5 m=44 s=17
